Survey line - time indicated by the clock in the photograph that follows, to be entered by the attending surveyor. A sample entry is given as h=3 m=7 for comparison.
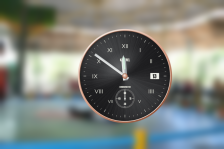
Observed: h=11 m=51
